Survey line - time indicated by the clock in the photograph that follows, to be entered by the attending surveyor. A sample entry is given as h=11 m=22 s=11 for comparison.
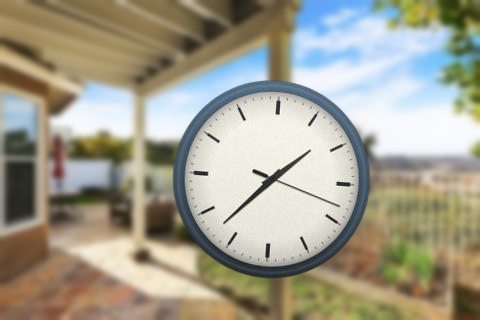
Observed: h=1 m=37 s=18
